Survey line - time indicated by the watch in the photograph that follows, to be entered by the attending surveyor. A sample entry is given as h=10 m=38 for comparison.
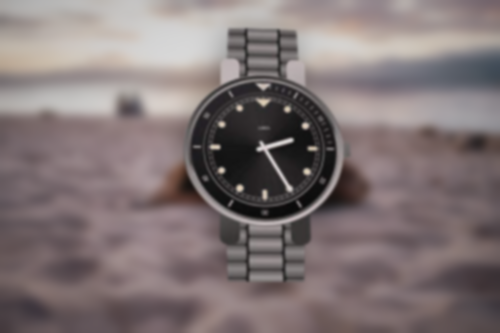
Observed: h=2 m=25
